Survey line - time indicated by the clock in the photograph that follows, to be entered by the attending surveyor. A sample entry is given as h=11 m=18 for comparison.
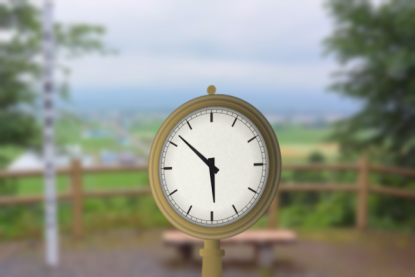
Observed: h=5 m=52
